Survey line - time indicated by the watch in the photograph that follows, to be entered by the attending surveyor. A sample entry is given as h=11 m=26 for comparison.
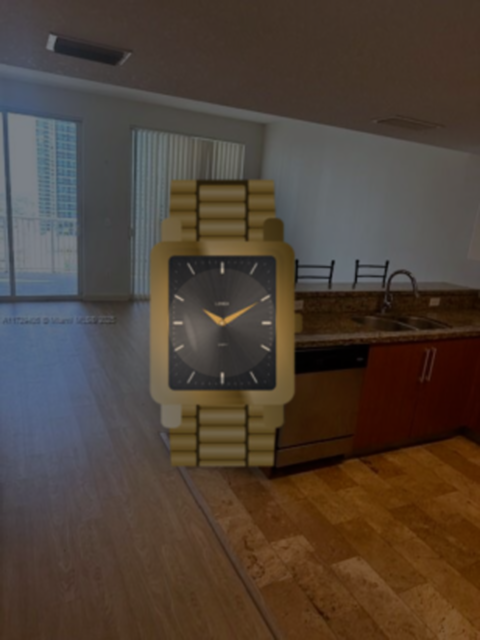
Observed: h=10 m=10
